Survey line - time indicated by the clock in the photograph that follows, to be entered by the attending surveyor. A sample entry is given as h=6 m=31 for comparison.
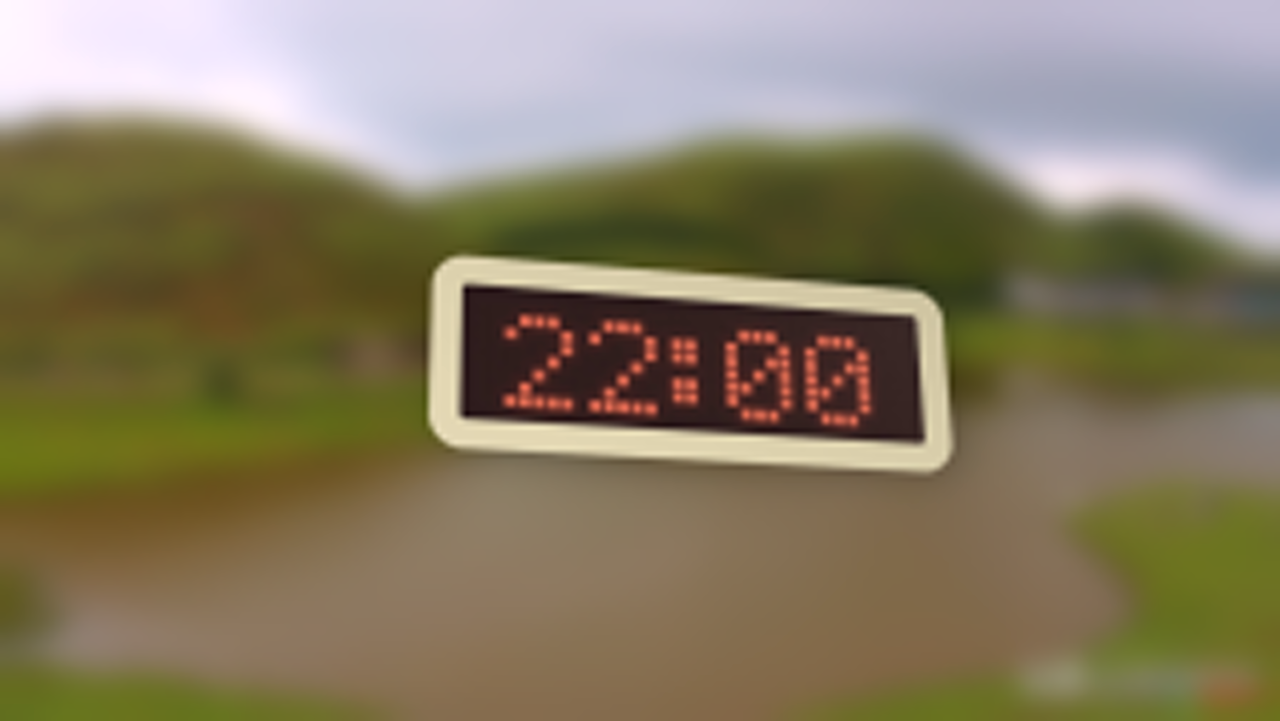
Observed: h=22 m=0
